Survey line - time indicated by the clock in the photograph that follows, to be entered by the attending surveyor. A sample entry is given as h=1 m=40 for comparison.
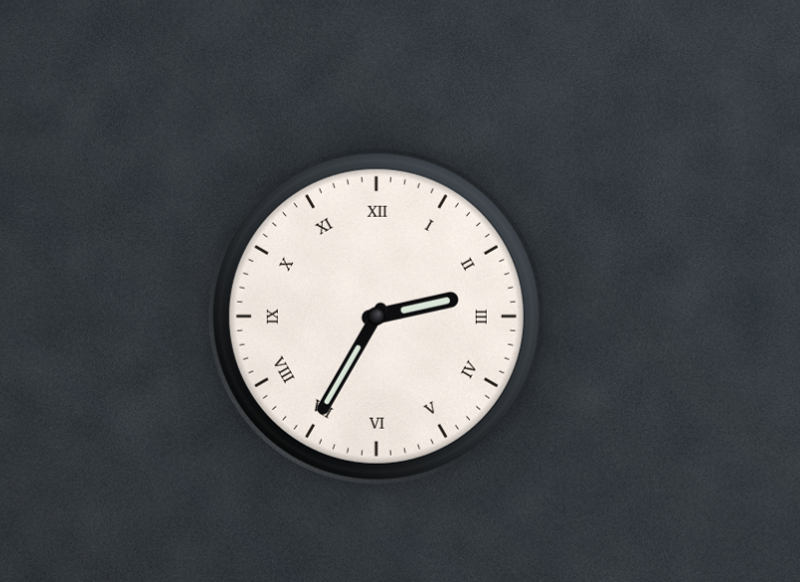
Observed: h=2 m=35
